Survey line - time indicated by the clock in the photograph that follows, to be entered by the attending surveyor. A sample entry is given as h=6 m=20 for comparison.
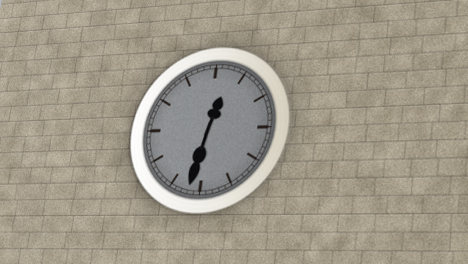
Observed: h=12 m=32
